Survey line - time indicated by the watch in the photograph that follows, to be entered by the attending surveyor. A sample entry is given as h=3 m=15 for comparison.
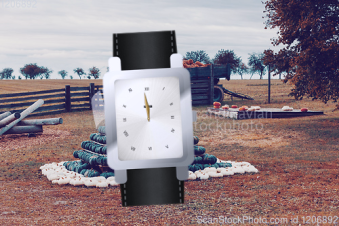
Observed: h=11 m=59
